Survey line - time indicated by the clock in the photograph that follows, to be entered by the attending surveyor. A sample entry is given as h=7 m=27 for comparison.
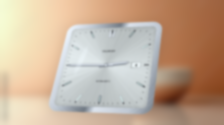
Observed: h=2 m=45
